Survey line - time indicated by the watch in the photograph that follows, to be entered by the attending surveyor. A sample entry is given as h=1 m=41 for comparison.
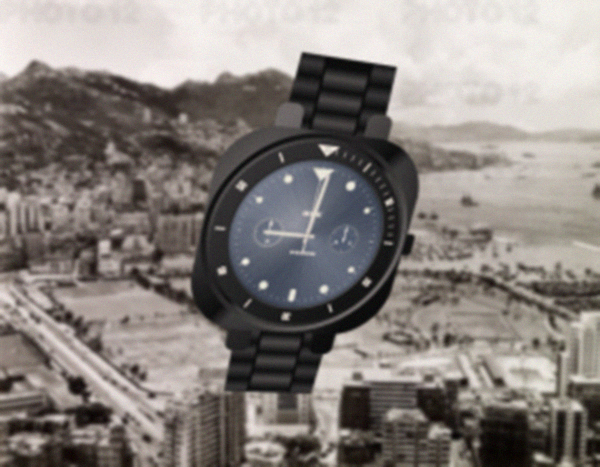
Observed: h=9 m=1
